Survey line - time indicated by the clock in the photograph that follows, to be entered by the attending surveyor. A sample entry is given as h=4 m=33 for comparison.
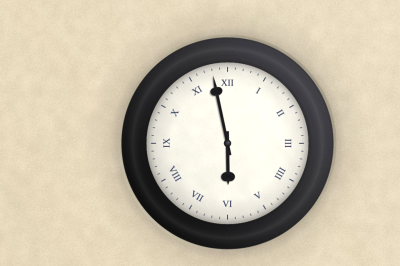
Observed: h=5 m=58
